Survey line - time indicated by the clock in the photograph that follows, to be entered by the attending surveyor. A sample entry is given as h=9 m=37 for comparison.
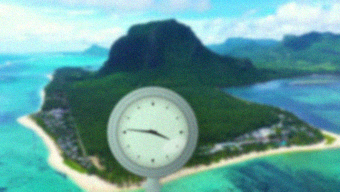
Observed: h=3 m=46
